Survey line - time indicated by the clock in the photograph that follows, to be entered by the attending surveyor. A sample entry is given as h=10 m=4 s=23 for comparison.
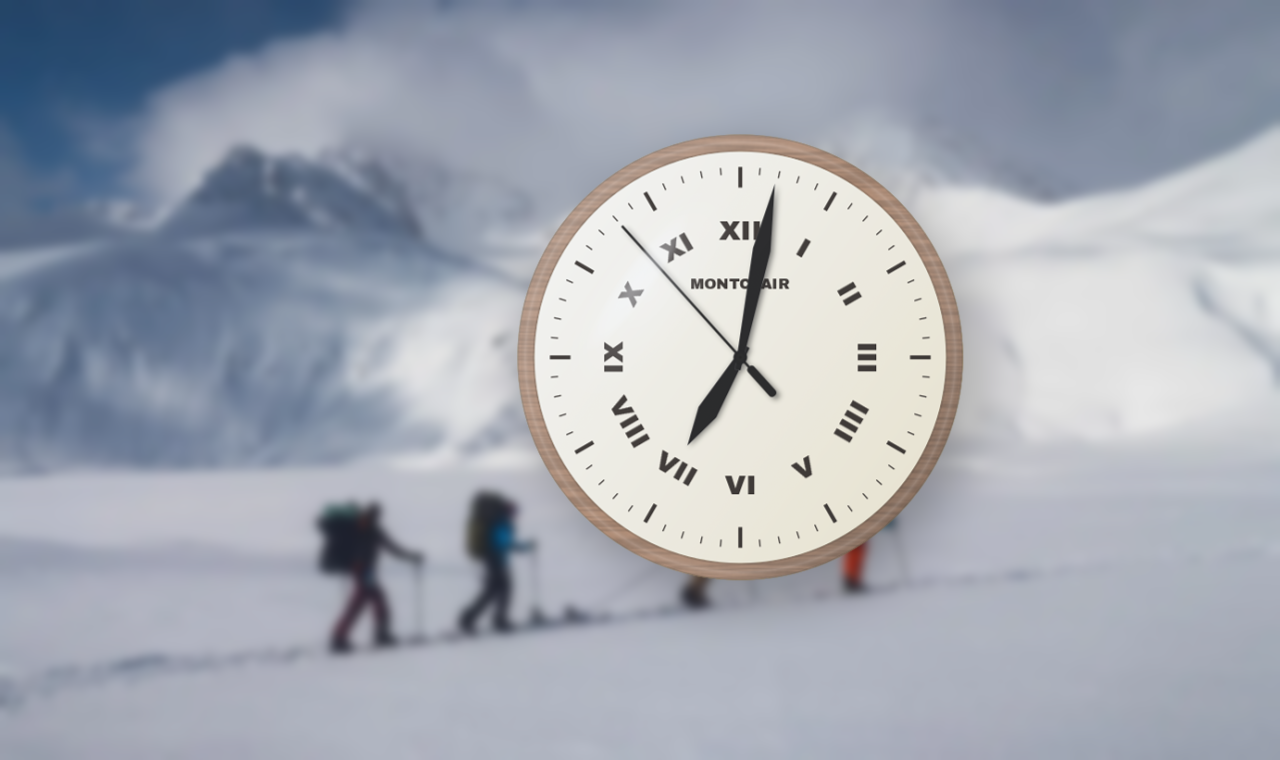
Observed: h=7 m=1 s=53
